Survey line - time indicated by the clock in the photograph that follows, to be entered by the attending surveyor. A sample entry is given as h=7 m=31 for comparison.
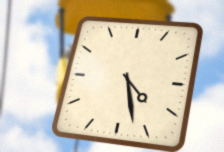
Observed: h=4 m=27
